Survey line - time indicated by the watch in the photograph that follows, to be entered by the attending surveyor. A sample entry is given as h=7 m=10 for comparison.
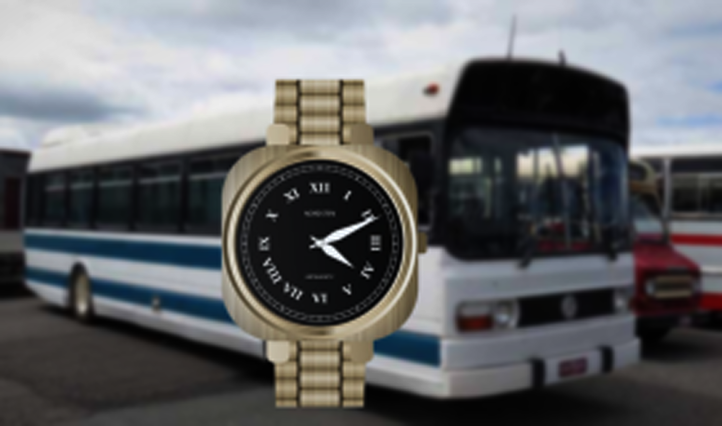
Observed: h=4 m=11
